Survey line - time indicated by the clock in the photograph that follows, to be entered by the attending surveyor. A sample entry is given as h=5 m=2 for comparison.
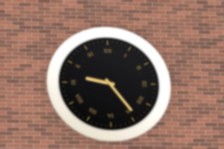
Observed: h=9 m=24
